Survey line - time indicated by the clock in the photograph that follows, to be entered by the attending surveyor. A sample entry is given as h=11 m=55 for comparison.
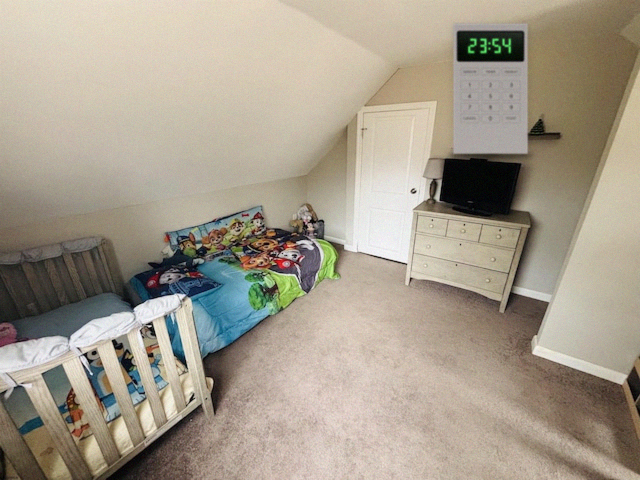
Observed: h=23 m=54
